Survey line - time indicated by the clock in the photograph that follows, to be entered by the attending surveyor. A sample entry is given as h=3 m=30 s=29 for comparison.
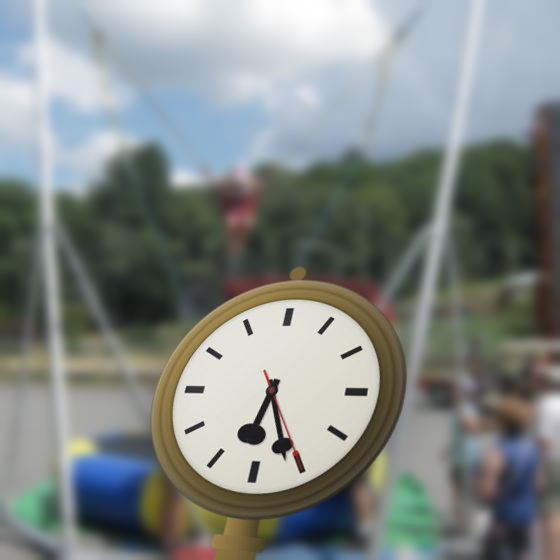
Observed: h=6 m=26 s=25
